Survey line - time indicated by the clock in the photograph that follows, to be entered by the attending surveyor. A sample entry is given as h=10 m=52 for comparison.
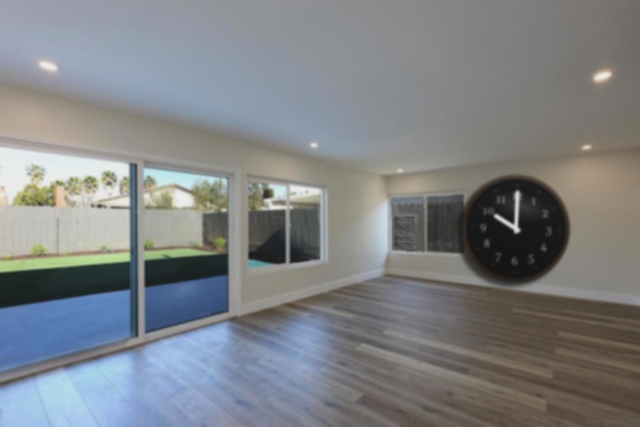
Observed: h=10 m=0
